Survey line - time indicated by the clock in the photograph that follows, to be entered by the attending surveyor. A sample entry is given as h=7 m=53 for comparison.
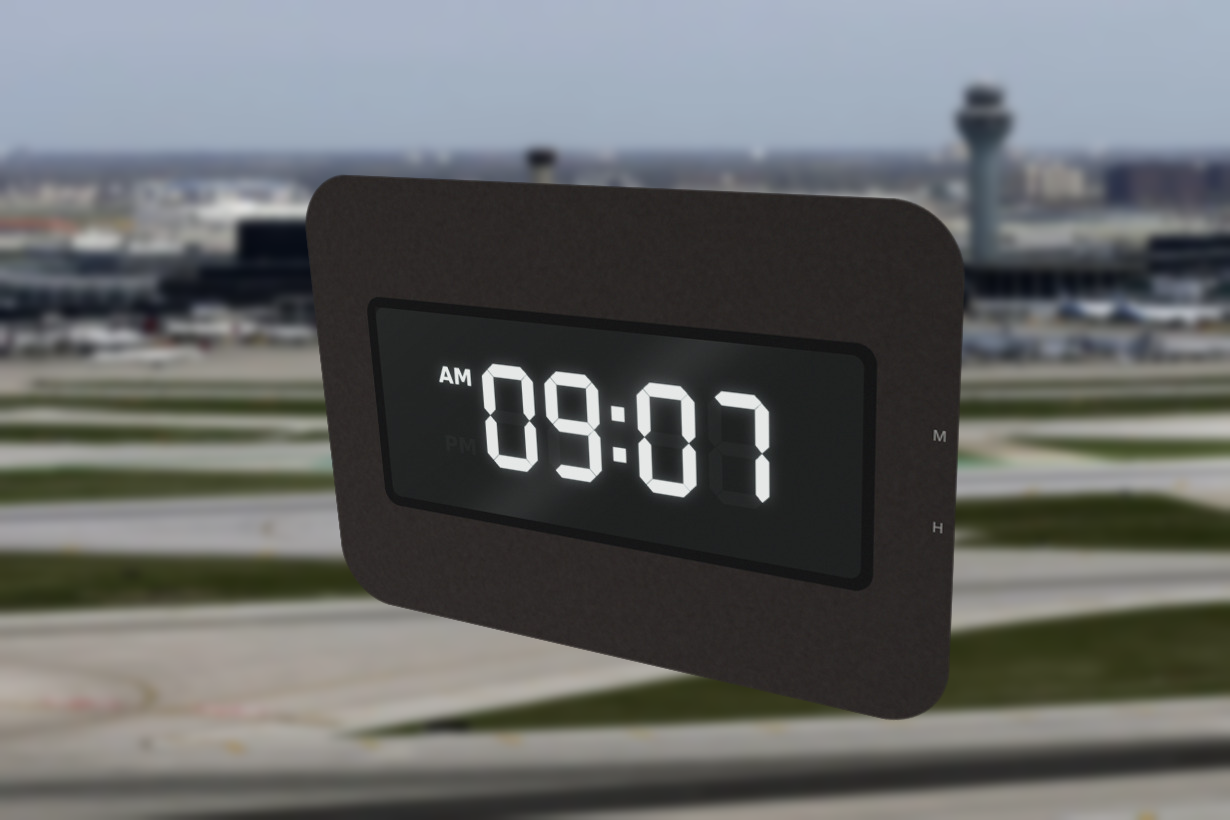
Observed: h=9 m=7
